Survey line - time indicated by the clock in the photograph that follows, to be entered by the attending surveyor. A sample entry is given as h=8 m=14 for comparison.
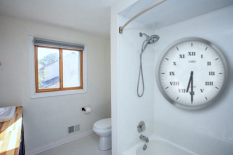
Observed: h=6 m=30
